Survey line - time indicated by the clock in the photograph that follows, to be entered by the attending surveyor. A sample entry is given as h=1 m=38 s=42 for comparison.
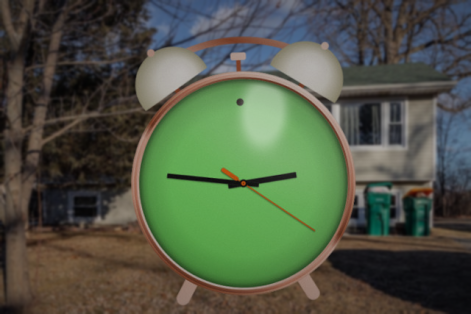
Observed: h=2 m=46 s=21
